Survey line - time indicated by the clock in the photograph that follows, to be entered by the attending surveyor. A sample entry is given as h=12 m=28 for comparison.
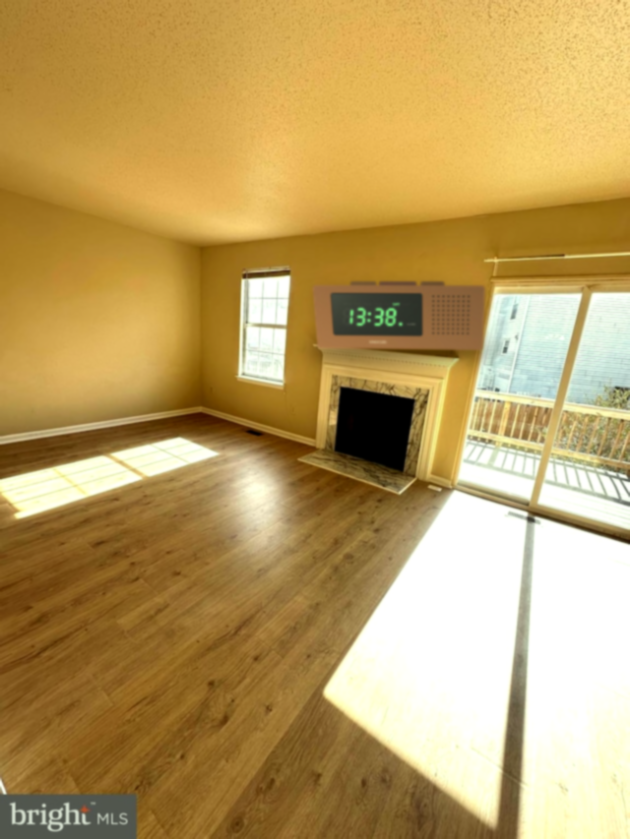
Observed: h=13 m=38
